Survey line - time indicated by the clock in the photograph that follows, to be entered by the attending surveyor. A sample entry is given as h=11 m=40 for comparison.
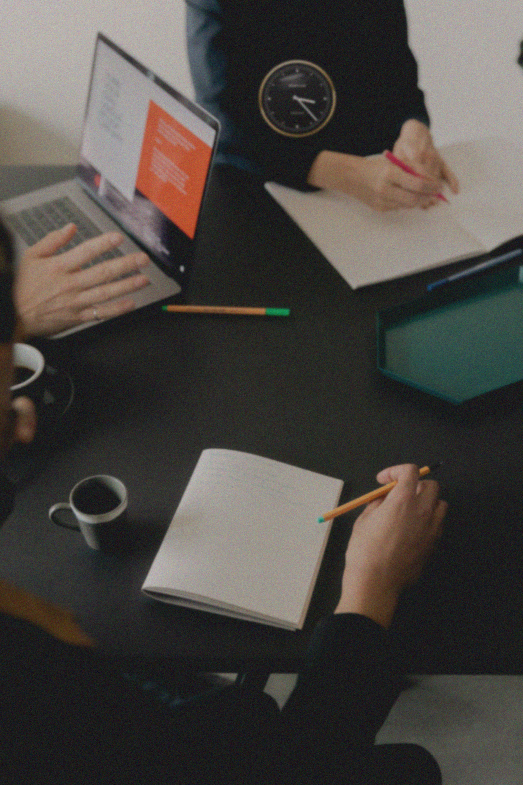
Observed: h=3 m=23
